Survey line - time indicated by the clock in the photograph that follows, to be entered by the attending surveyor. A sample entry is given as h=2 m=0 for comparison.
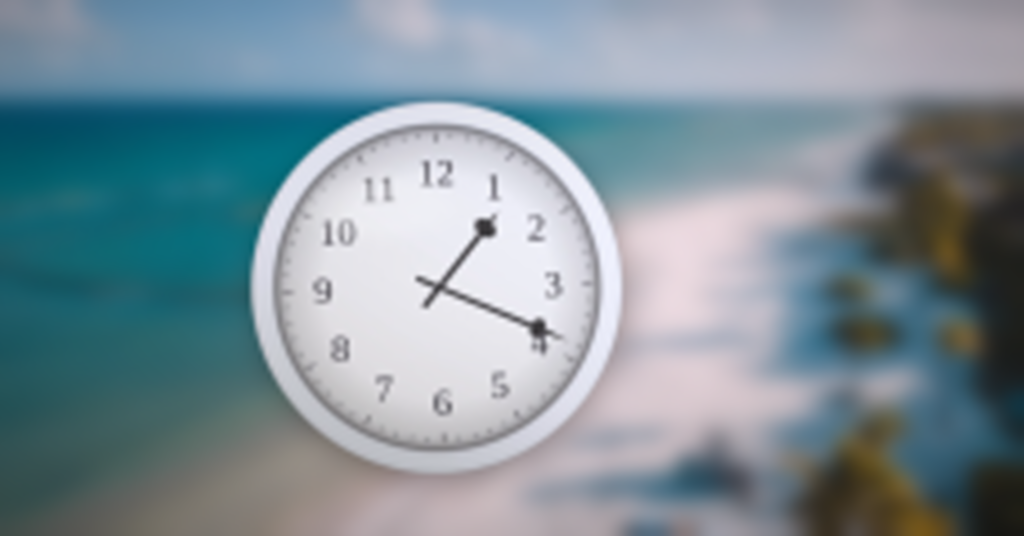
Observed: h=1 m=19
